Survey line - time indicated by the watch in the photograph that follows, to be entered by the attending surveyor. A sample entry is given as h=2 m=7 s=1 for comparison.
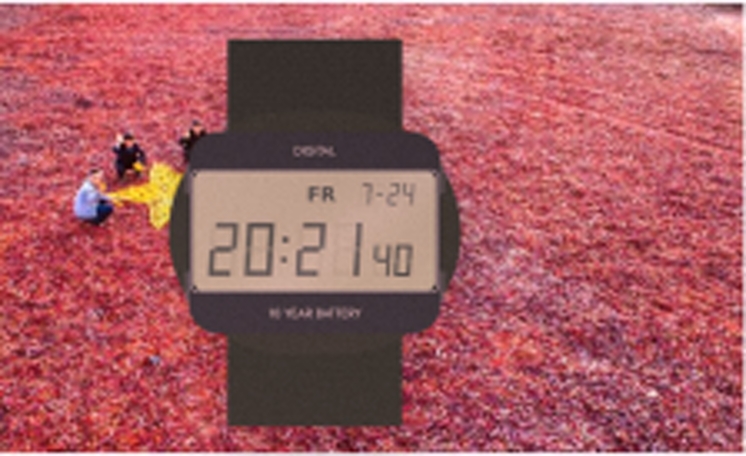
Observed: h=20 m=21 s=40
